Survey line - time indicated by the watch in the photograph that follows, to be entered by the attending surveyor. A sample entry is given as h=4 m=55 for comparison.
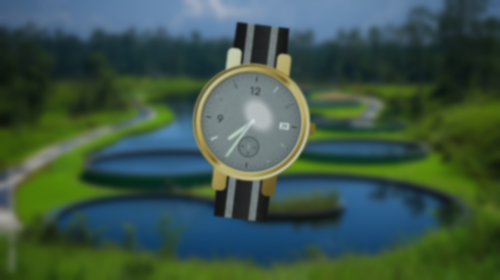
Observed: h=7 m=35
